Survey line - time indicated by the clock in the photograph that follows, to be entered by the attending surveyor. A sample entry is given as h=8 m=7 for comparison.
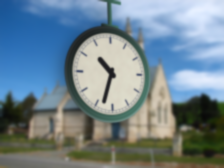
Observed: h=10 m=33
